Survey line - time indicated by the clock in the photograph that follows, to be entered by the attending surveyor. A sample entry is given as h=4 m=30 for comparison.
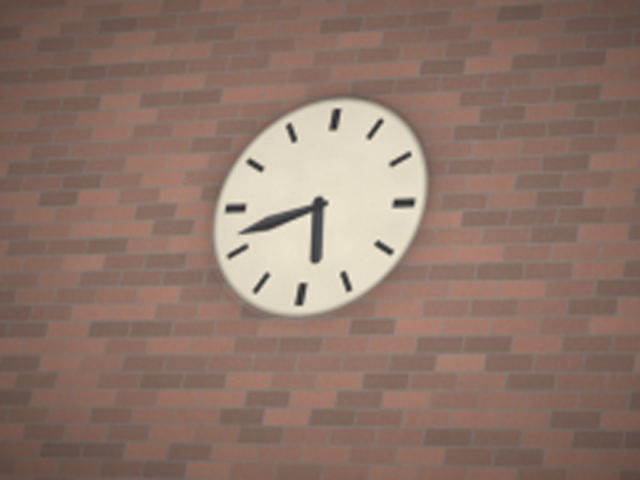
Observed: h=5 m=42
